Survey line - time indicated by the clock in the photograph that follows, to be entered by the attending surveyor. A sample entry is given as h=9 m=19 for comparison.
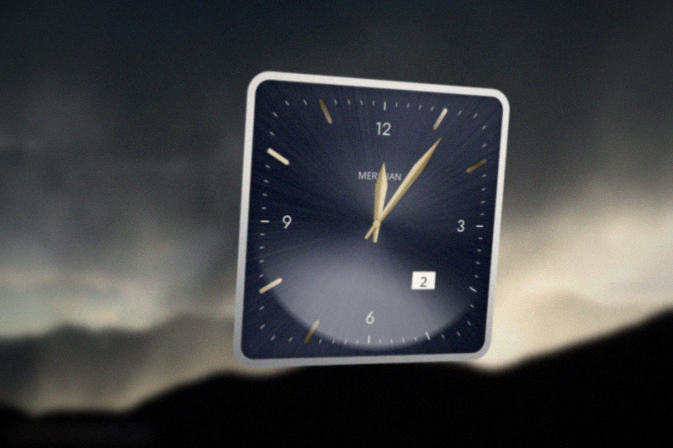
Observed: h=12 m=6
